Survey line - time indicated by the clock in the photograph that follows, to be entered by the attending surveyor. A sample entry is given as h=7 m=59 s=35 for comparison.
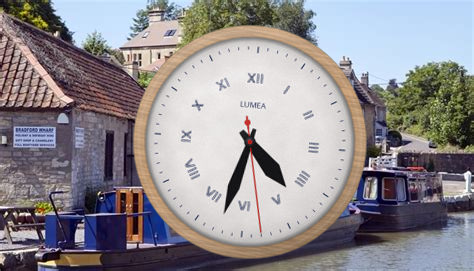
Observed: h=4 m=32 s=28
